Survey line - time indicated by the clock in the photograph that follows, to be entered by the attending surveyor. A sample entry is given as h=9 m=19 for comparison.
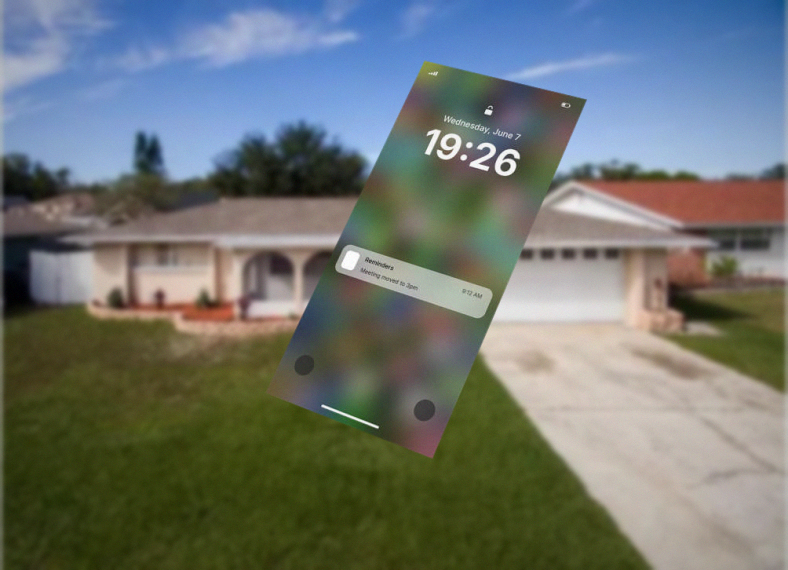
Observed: h=19 m=26
